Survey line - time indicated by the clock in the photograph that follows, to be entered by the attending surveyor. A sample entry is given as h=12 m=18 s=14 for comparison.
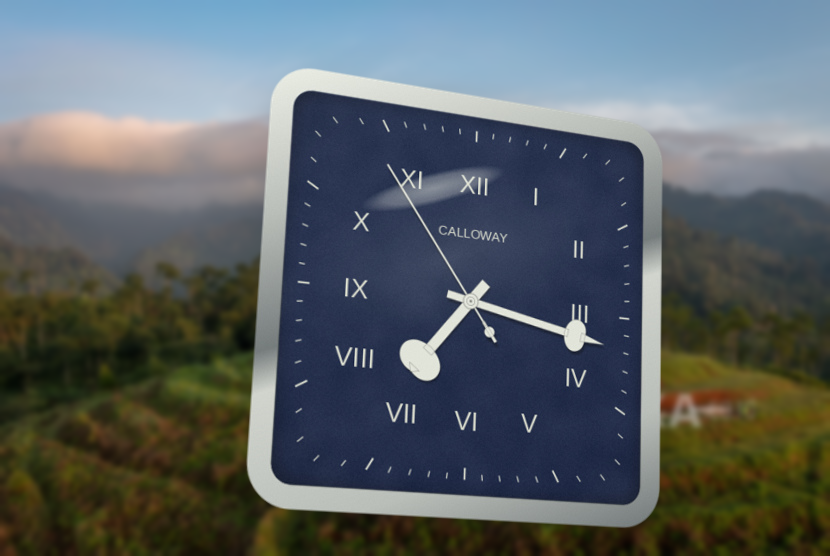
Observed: h=7 m=16 s=54
